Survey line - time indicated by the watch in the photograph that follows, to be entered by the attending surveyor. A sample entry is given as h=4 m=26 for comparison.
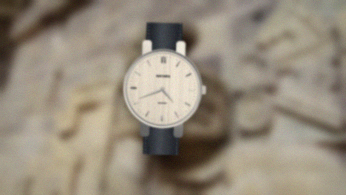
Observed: h=4 m=41
